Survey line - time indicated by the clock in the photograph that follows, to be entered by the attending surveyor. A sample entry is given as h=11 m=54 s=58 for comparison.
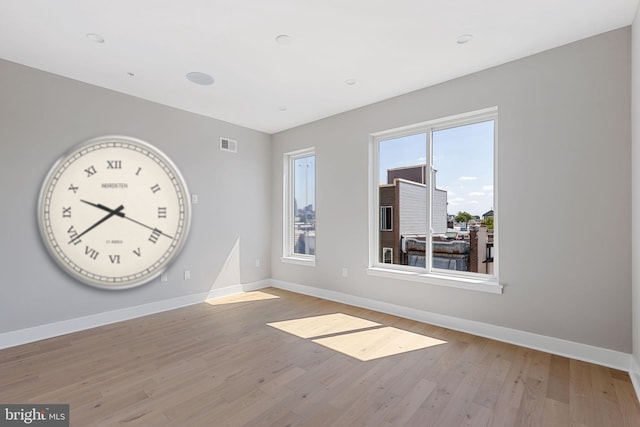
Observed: h=9 m=39 s=19
